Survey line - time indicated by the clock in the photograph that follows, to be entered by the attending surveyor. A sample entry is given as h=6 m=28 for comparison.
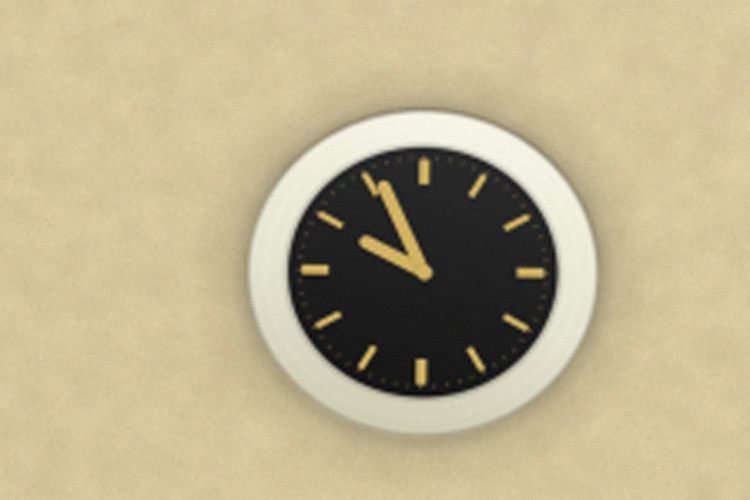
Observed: h=9 m=56
